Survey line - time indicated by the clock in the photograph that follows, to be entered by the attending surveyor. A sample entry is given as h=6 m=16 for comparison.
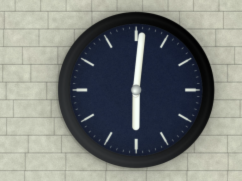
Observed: h=6 m=1
